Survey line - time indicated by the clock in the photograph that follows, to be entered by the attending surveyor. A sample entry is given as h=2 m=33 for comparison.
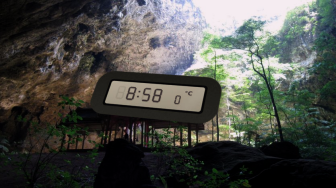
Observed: h=8 m=58
